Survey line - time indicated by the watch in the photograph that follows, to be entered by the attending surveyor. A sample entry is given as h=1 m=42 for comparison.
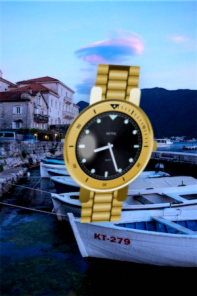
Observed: h=8 m=26
